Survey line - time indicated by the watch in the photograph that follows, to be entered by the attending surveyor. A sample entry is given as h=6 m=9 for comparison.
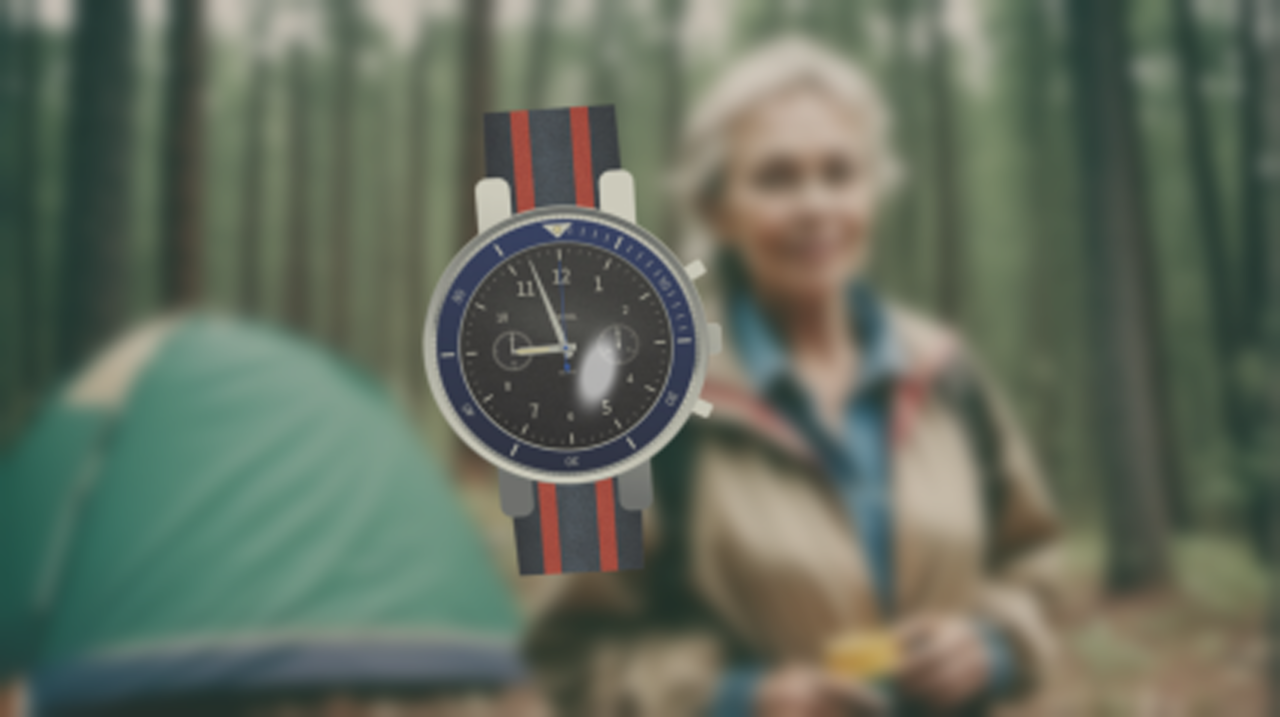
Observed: h=8 m=57
